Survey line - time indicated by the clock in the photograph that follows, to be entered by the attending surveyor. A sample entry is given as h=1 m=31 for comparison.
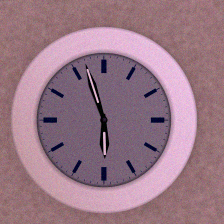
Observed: h=5 m=57
